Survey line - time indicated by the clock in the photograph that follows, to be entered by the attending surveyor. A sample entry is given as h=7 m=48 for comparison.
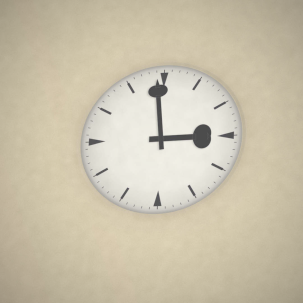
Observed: h=2 m=59
